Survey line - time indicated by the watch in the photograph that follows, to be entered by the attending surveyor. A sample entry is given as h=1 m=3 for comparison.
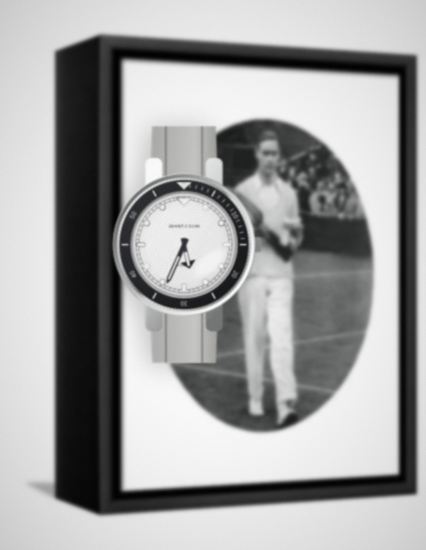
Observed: h=5 m=34
